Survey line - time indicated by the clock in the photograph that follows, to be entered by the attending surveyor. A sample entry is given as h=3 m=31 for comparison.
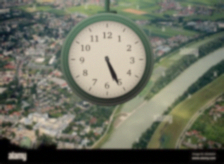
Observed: h=5 m=26
